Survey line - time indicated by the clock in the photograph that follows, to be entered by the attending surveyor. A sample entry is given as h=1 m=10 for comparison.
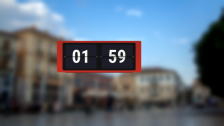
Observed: h=1 m=59
